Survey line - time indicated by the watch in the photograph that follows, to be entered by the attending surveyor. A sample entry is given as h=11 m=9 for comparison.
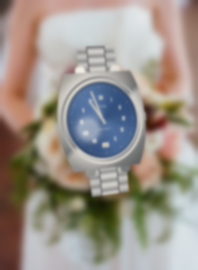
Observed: h=10 m=57
